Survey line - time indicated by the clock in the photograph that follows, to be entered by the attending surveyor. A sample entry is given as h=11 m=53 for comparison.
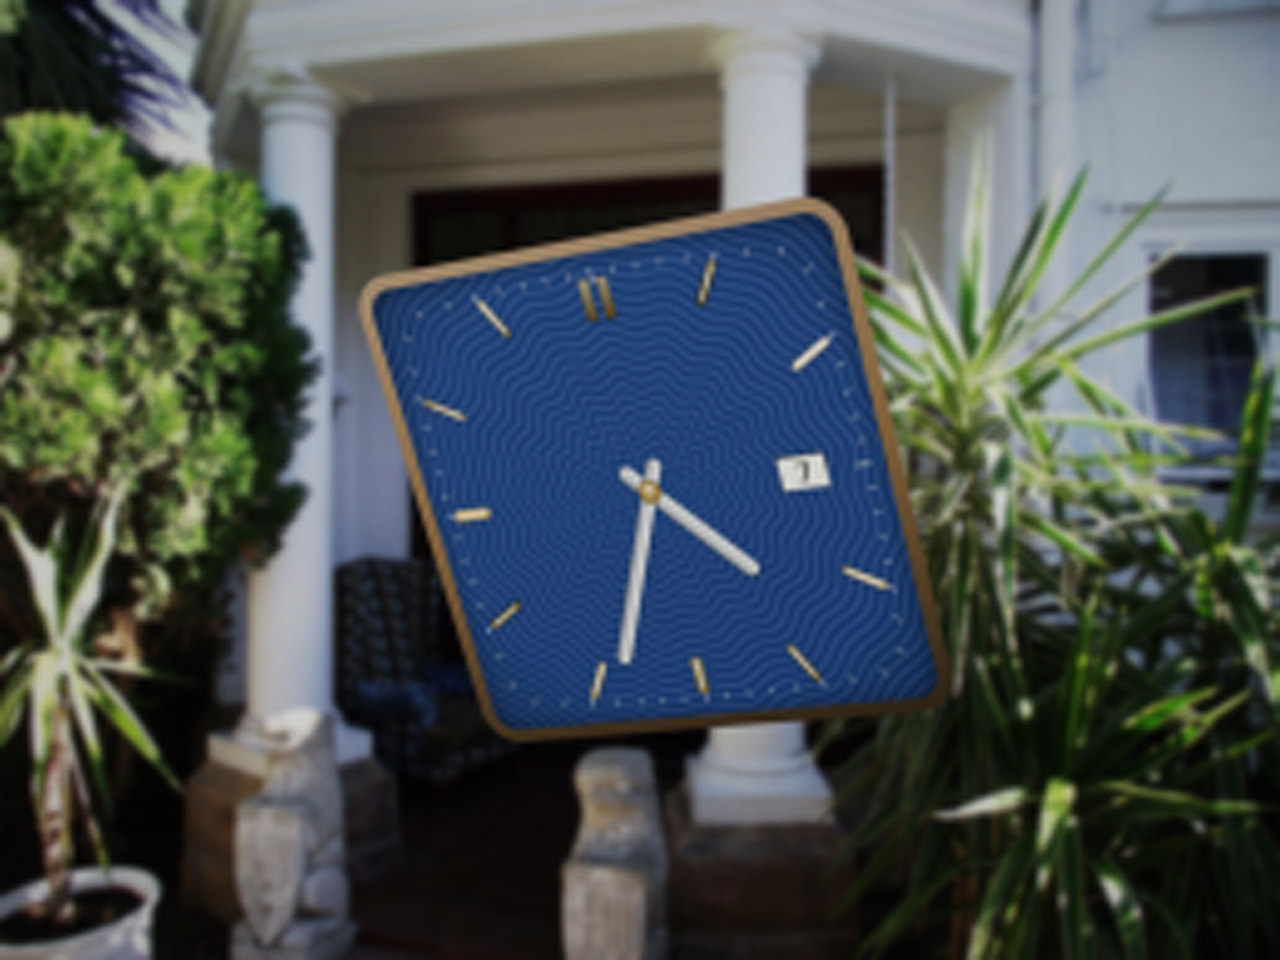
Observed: h=4 m=34
